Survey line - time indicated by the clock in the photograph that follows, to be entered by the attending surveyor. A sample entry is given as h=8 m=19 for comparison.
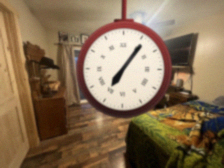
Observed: h=7 m=6
